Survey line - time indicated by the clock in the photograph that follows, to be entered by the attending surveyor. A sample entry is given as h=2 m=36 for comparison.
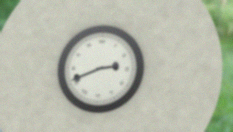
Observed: h=2 m=41
